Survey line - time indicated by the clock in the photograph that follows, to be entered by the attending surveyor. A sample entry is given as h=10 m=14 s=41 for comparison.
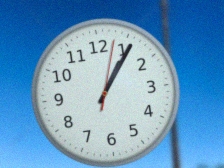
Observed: h=1 m=6 s=3
